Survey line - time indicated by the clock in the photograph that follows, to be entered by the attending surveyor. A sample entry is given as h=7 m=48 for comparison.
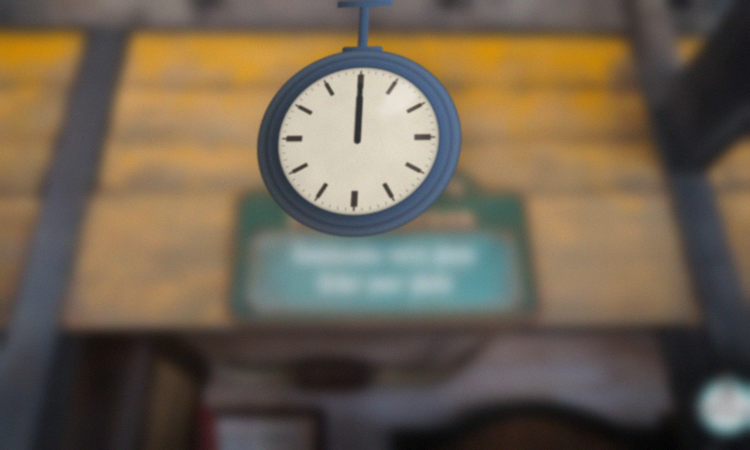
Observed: h=12 m=0
